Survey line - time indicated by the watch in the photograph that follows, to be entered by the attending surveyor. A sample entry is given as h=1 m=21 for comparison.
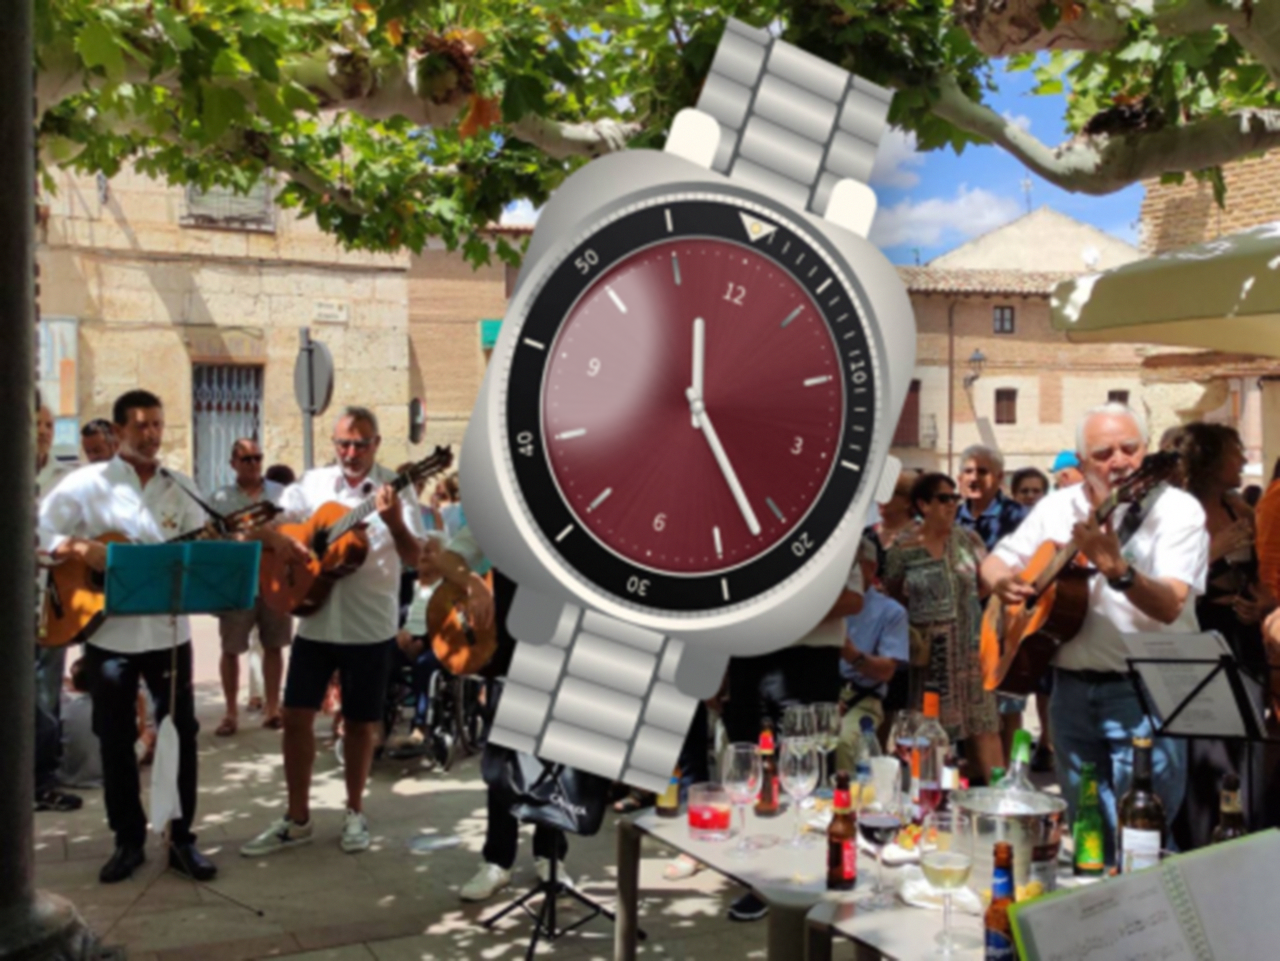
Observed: h=11 m=22
